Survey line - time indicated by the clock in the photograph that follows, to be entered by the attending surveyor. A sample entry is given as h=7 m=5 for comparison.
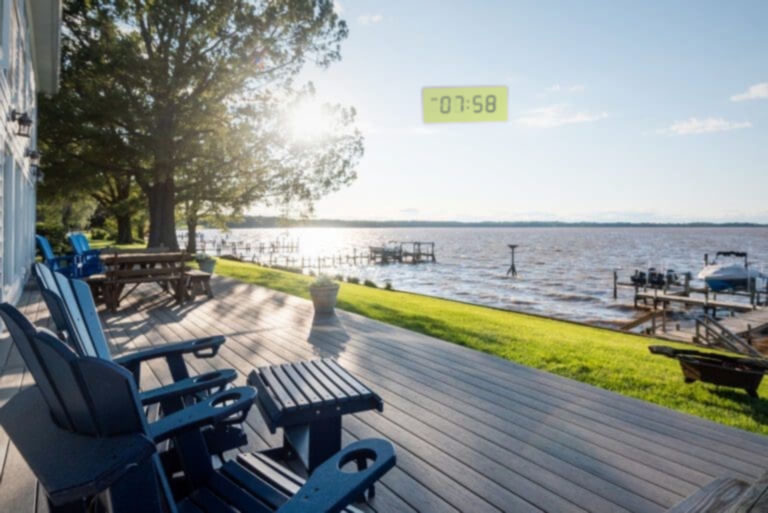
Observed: h=7 m=58
